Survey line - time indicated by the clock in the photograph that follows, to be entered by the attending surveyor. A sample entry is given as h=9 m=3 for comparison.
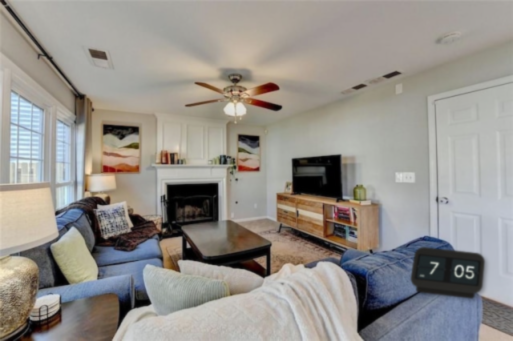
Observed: h=7 m=5
